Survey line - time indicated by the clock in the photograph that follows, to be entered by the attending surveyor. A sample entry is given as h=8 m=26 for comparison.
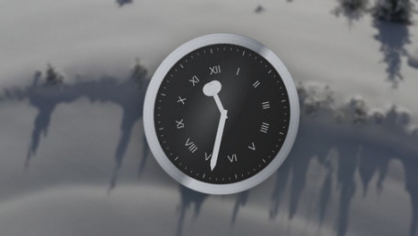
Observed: h=11 m=34
